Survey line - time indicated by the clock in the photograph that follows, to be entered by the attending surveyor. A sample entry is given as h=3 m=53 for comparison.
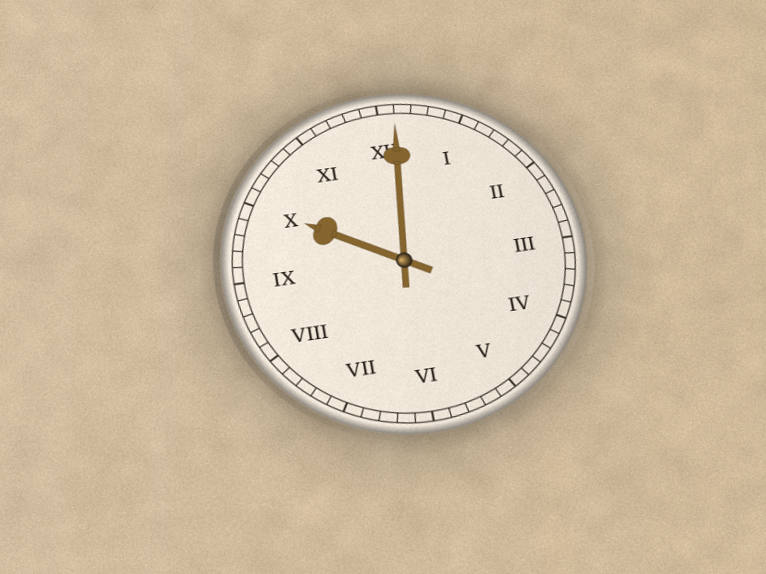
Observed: h=10 m=1
